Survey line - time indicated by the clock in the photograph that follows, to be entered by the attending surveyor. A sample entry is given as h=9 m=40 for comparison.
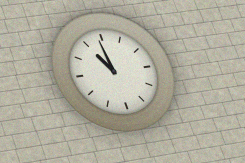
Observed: h=10 m=59
